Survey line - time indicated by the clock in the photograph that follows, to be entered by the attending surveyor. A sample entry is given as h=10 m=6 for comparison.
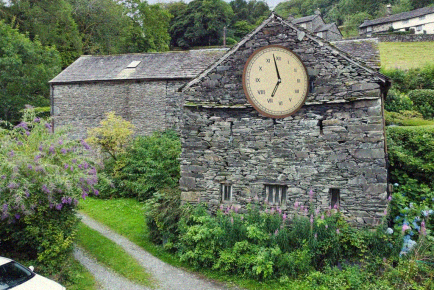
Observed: h=6 m=58
